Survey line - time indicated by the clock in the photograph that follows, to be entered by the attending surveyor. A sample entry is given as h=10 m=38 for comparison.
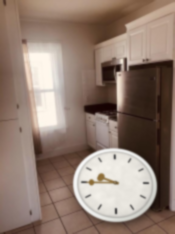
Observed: h=9 m=45
